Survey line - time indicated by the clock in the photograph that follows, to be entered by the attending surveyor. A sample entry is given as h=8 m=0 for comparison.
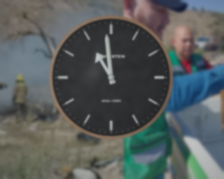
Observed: h=10 m=59
